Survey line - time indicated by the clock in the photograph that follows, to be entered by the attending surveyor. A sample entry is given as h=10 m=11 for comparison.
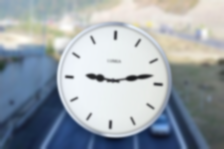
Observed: h=9 m=13
